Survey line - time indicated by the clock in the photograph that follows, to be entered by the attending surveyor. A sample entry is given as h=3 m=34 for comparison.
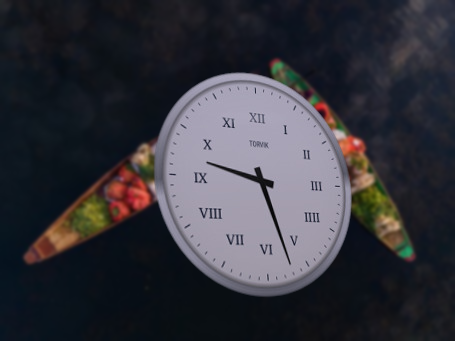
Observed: h=9 m=27
